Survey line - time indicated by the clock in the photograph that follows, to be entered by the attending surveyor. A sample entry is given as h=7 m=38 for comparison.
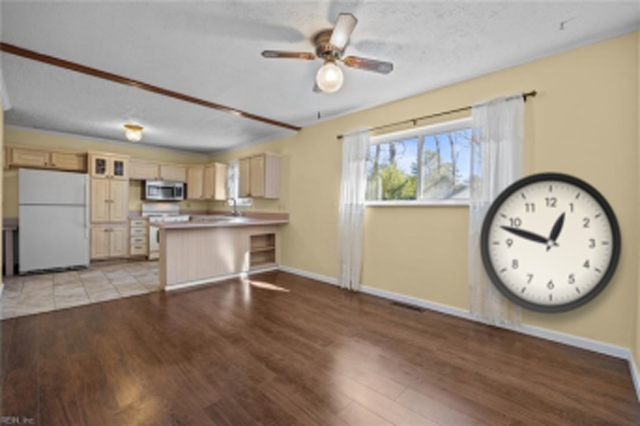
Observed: h=12 m=48
